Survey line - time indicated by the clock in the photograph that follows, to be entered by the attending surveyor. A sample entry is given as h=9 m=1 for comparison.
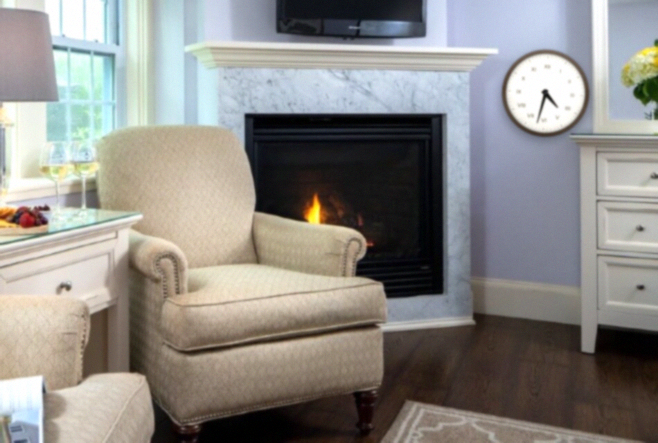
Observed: h=4 m=32
